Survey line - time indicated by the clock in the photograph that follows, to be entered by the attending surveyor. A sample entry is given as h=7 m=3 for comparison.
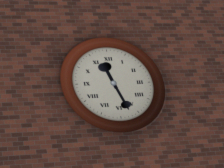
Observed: h=11 m=27
